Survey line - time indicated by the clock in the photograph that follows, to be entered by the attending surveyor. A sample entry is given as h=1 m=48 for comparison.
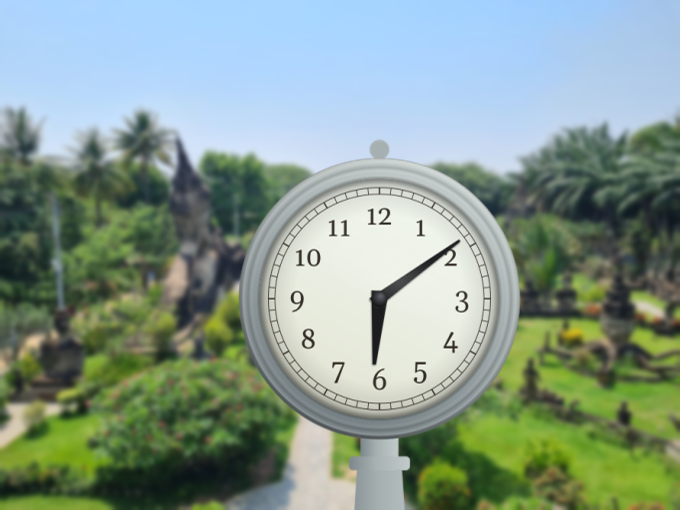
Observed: h=6 m=9
